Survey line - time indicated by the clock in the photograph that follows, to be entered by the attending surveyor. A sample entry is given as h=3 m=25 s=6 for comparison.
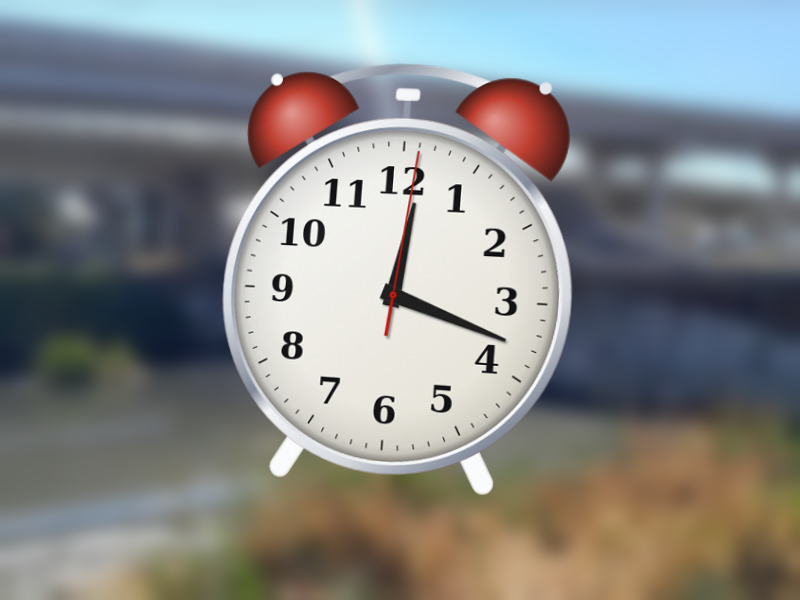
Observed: h=12 m=18 s=1
